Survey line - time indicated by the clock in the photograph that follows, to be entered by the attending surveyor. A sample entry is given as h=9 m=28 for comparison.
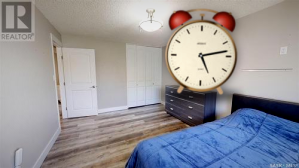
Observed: h=5 m=13
